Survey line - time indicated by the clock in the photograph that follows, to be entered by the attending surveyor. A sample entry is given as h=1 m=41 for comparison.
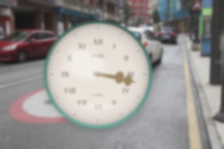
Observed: h=3 m=17
